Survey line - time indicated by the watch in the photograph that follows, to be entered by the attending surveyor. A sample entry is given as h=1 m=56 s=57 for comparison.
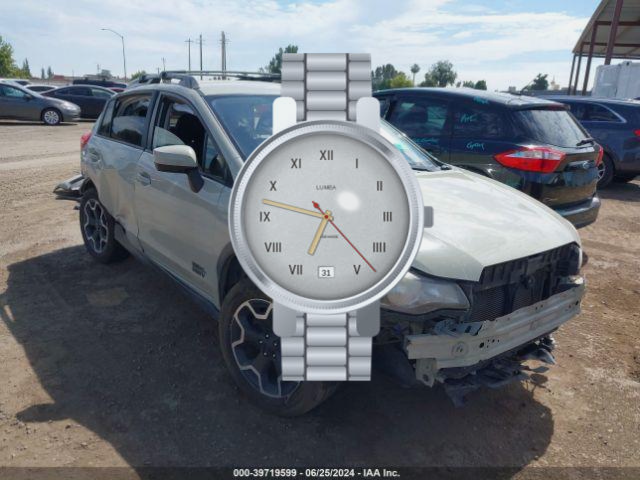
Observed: h=6 m=47 s=23
